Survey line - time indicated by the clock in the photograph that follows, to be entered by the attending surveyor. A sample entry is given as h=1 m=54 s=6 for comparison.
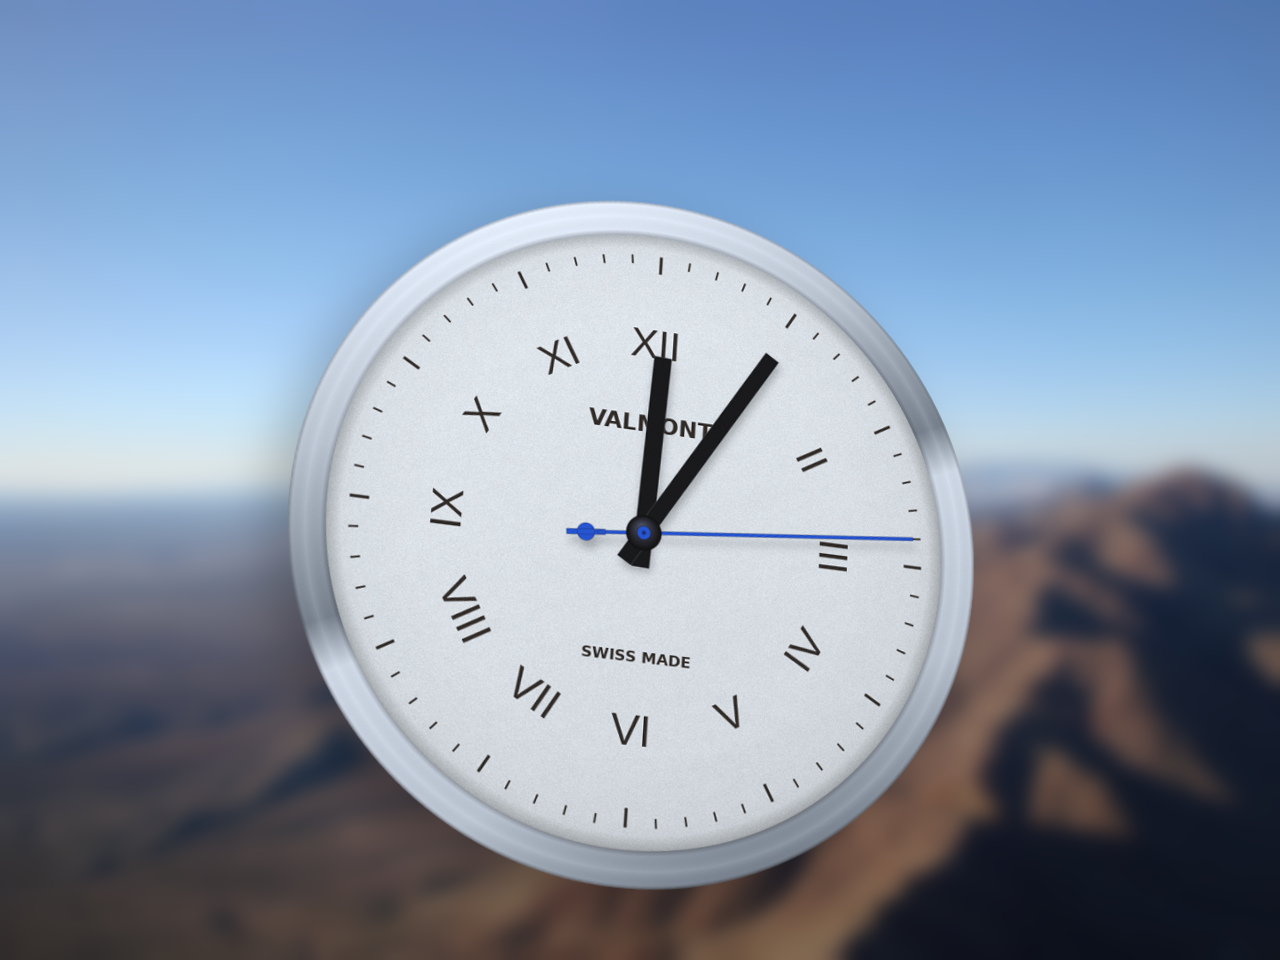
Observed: h=12 m=5 s=14
